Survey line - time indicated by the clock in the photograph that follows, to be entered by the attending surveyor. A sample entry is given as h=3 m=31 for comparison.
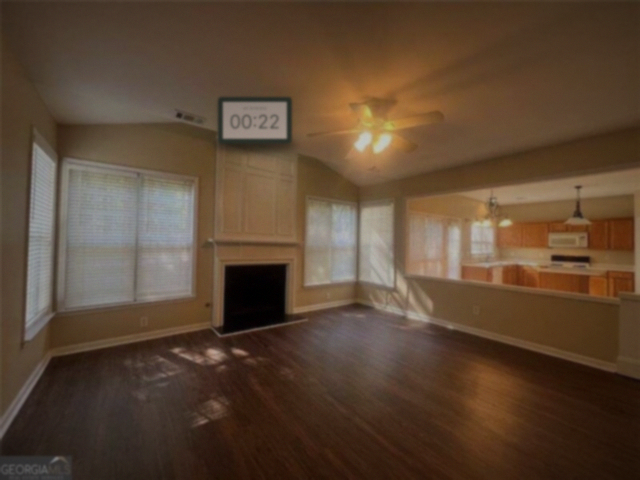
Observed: h=0 m=22
